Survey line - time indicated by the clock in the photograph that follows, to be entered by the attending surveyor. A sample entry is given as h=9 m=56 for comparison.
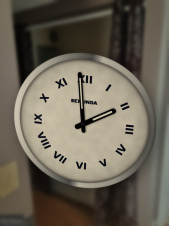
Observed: h=1 m=59
